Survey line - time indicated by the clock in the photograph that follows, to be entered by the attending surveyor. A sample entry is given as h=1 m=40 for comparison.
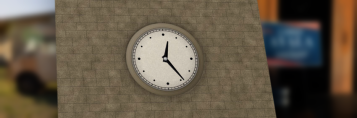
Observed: h=12 m=24
